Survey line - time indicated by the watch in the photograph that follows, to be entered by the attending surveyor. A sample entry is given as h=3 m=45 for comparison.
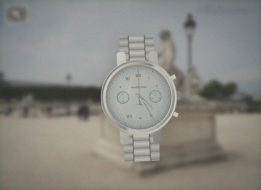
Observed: h=4 m=25
